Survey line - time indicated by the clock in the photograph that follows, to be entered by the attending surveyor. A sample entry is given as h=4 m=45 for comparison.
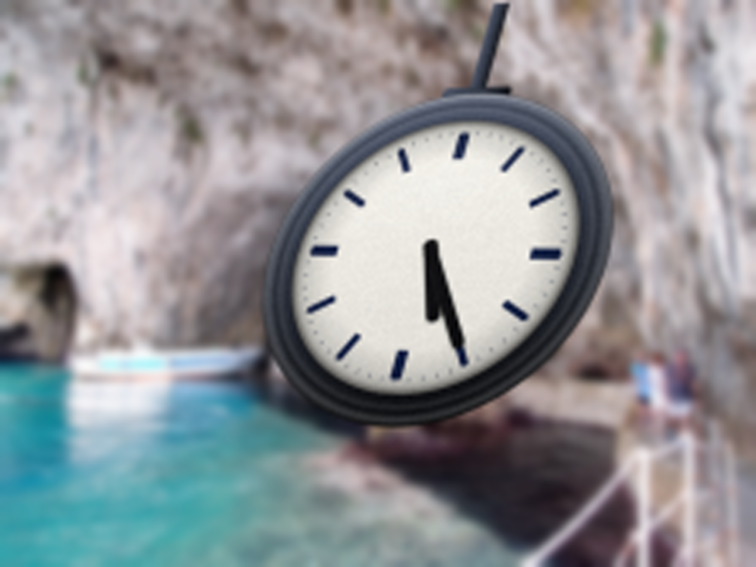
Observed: h=5 m=25
